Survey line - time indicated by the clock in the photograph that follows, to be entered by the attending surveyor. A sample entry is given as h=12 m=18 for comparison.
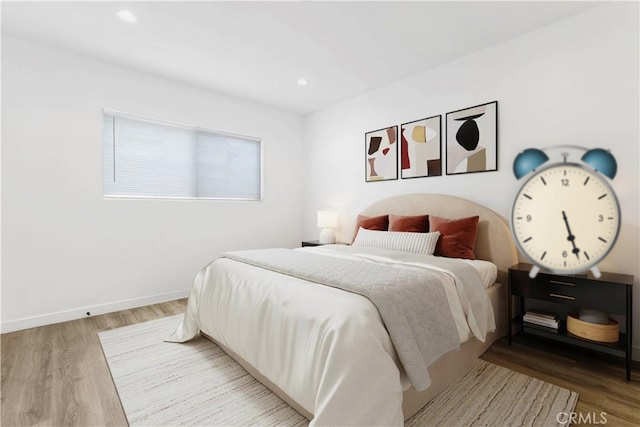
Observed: h=5 m=27
